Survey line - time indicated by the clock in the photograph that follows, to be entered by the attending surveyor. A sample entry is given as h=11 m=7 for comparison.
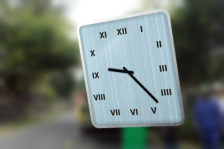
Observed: h=9 m=23
